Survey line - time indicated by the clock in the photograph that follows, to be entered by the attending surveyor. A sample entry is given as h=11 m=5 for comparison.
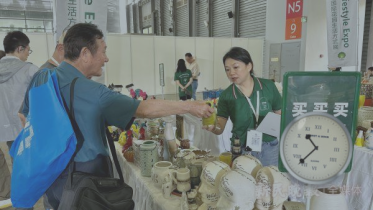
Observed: h=10 m=37
